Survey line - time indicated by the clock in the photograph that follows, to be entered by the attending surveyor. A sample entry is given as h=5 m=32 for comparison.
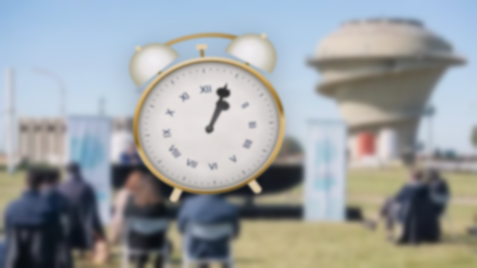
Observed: h=1 m=4
